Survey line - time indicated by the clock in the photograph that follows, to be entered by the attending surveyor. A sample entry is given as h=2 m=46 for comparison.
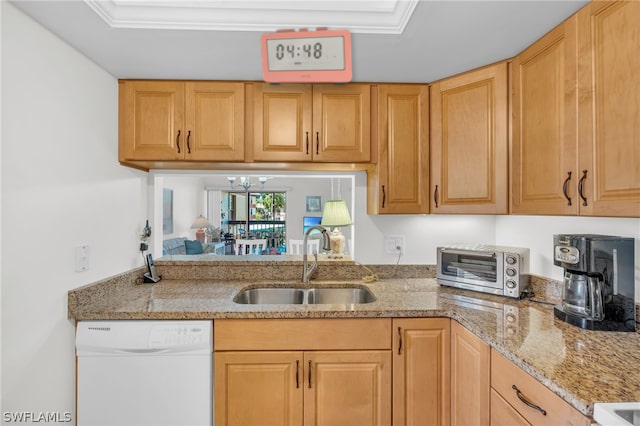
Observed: h=4 m=48
